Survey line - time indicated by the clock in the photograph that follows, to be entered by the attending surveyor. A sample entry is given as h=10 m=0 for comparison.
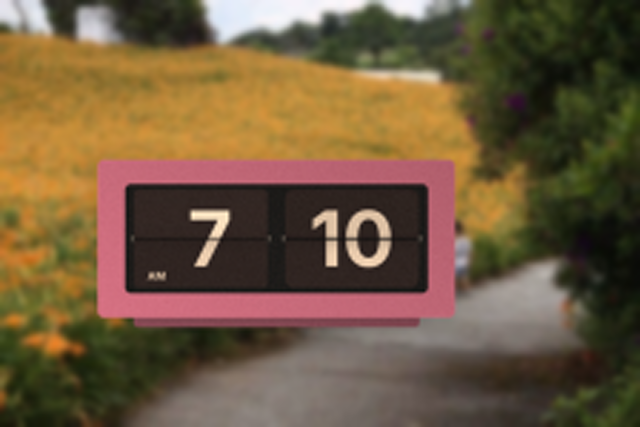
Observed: h=7 m=10
